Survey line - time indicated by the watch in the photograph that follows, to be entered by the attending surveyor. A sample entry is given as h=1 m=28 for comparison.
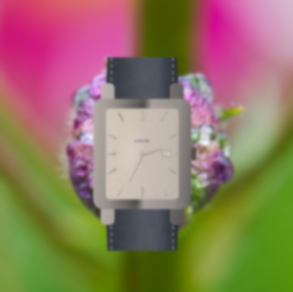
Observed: h=2 m=34
